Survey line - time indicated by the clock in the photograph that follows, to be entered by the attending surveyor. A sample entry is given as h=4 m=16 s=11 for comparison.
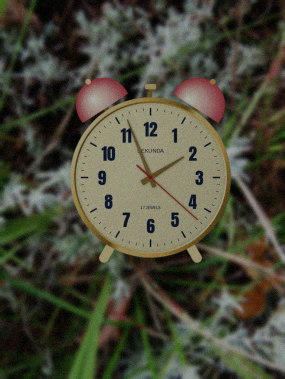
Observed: h=1 m=56 s=22
